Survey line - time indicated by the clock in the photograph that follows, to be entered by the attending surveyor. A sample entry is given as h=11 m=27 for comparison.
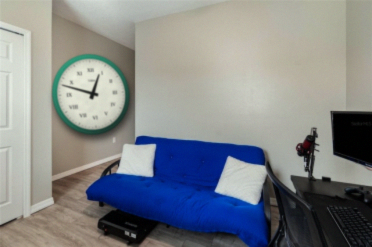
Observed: h=12 m=48
